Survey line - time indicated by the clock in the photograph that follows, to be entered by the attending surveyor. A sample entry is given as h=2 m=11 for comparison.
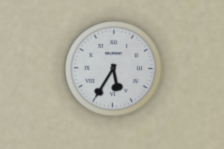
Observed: h=5 m=35
